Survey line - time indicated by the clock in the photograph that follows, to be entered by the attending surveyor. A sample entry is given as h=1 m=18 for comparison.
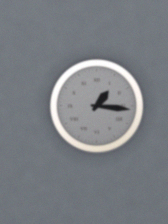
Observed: h=1 m=16
